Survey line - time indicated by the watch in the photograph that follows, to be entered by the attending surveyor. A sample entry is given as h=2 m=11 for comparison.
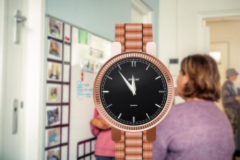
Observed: h=11 m=54
